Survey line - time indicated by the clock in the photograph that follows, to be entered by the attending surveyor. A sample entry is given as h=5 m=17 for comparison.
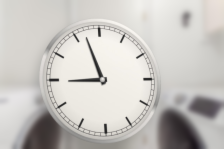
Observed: h=8 m=57
